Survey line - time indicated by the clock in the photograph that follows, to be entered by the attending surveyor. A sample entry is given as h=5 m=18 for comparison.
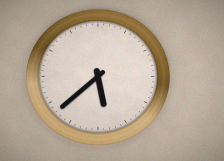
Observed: h=5 m=38
